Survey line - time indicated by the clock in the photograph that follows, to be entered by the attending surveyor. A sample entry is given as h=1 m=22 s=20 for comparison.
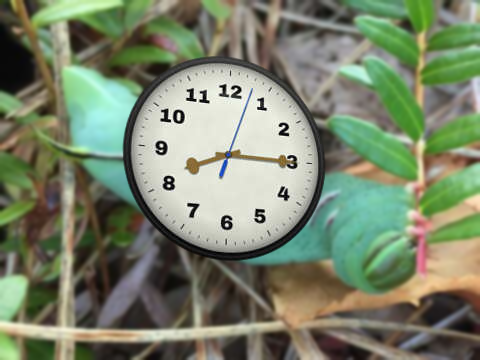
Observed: h=8 m=15 s=3
